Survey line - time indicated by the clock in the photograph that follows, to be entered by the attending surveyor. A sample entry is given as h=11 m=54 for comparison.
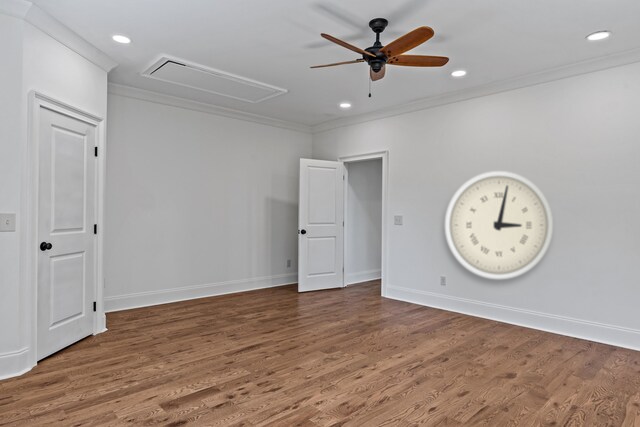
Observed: h=3 m=2
